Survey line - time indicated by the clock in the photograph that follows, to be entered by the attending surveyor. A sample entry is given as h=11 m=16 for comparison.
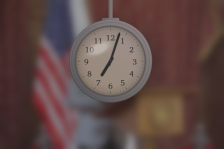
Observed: h=7 m=3
